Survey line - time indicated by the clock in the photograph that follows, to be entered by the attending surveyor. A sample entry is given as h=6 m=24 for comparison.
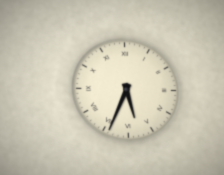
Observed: h=5 m=34
